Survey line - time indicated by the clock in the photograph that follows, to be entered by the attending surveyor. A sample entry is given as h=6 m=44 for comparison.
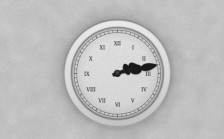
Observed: h=2 m=13
